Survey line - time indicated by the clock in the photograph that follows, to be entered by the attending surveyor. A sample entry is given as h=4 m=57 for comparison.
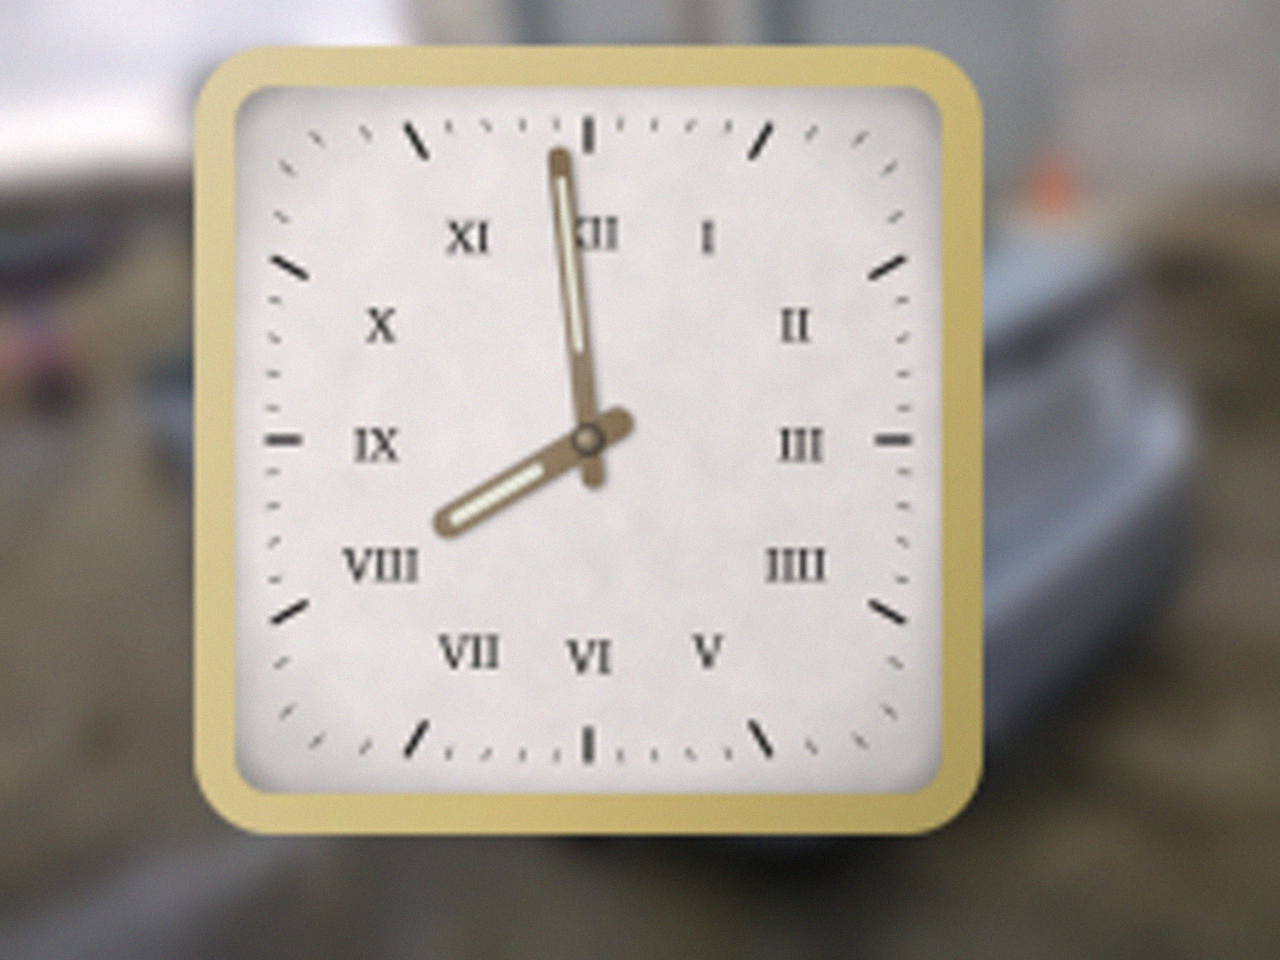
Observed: h=7 m=59
